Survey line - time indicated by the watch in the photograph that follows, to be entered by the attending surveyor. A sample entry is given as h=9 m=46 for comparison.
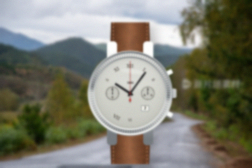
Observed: h=10 m=6
